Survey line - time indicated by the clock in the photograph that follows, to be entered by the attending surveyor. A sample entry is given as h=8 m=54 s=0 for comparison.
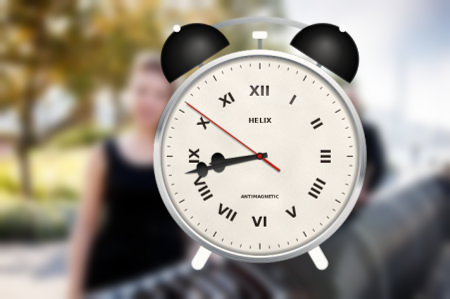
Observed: h=8 m=42 s=51
